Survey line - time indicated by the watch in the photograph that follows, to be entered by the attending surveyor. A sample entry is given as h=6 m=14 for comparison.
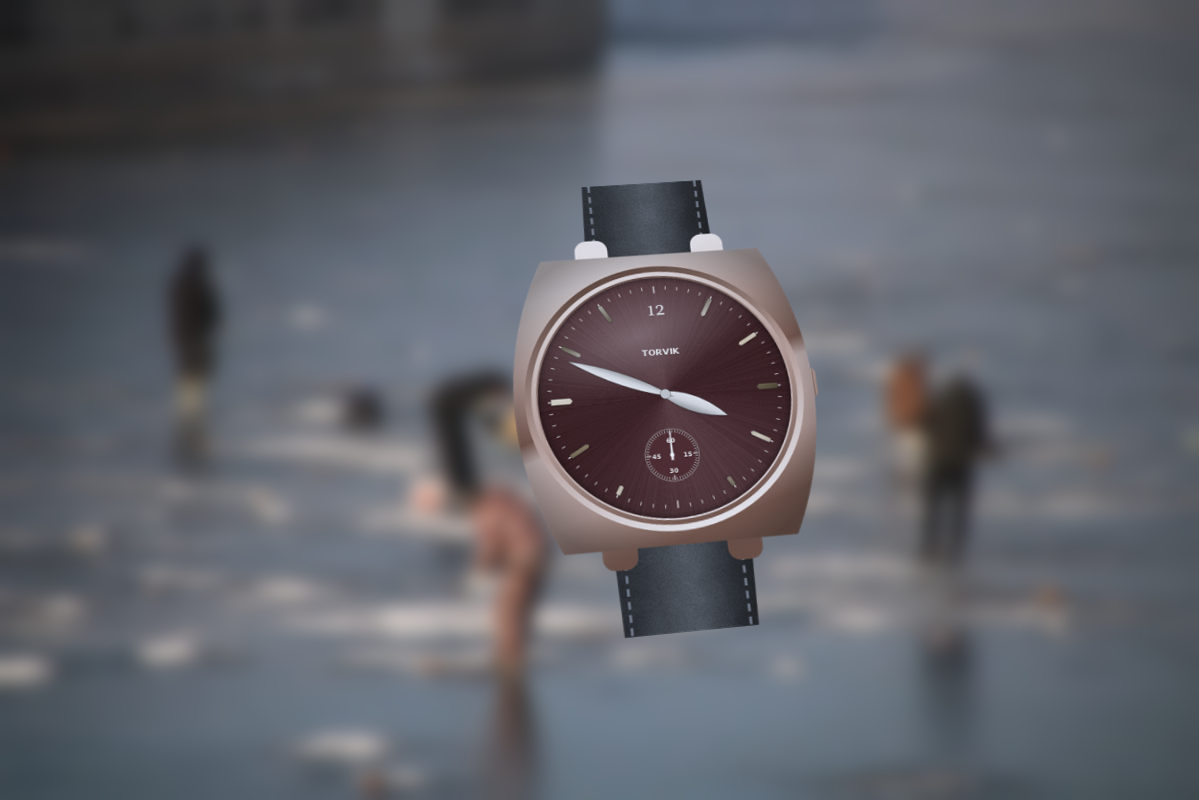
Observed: h=3 m=49
